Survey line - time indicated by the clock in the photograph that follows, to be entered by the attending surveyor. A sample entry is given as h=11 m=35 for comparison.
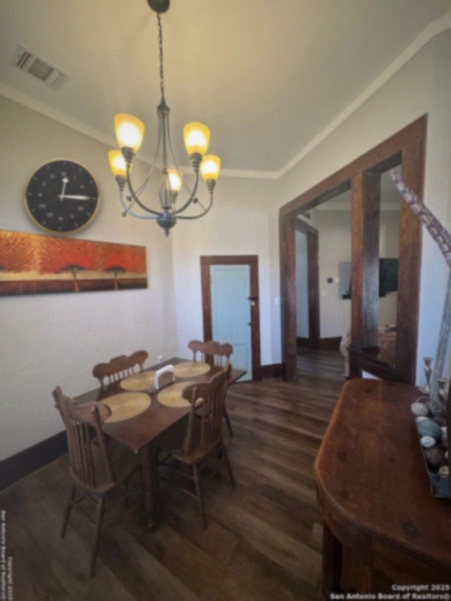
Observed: h=12 m=15
